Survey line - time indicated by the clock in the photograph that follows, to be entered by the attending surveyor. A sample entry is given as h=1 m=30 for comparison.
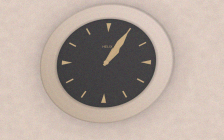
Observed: h=1 m=5
